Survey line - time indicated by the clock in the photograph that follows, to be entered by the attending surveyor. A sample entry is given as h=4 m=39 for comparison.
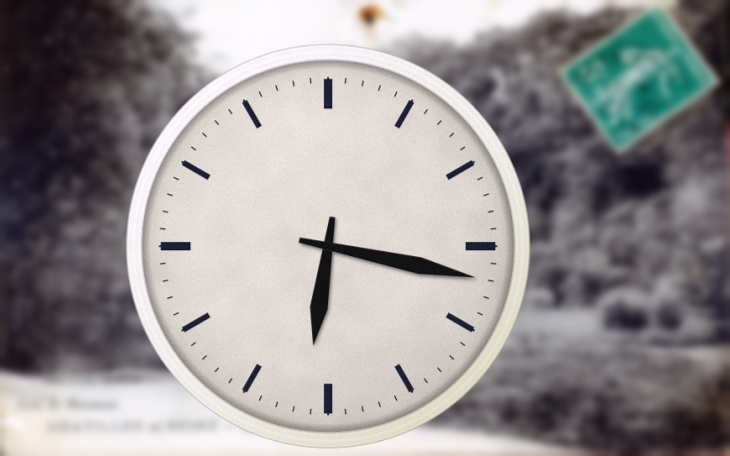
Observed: h=6 m=17
